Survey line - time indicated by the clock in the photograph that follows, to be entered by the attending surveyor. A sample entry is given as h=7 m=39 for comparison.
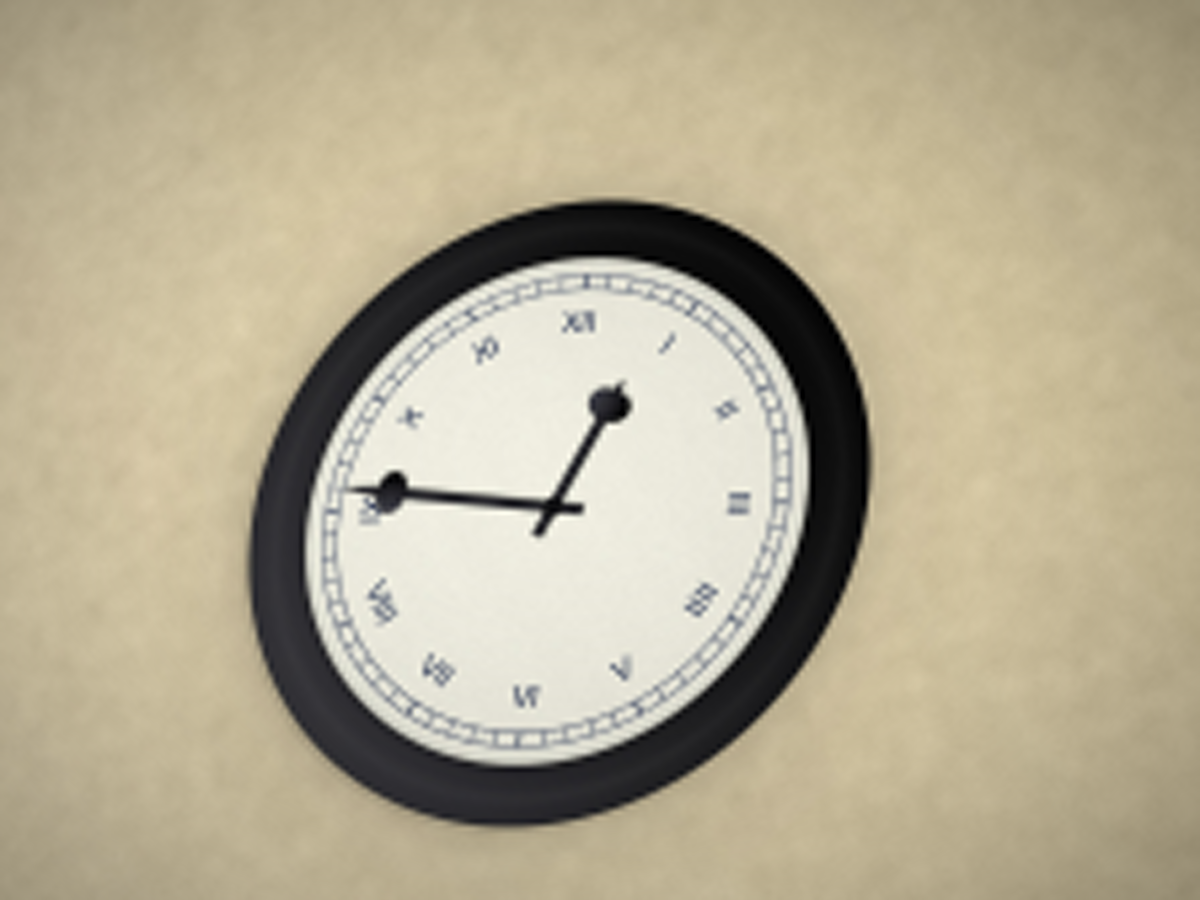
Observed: h=12 m=46
